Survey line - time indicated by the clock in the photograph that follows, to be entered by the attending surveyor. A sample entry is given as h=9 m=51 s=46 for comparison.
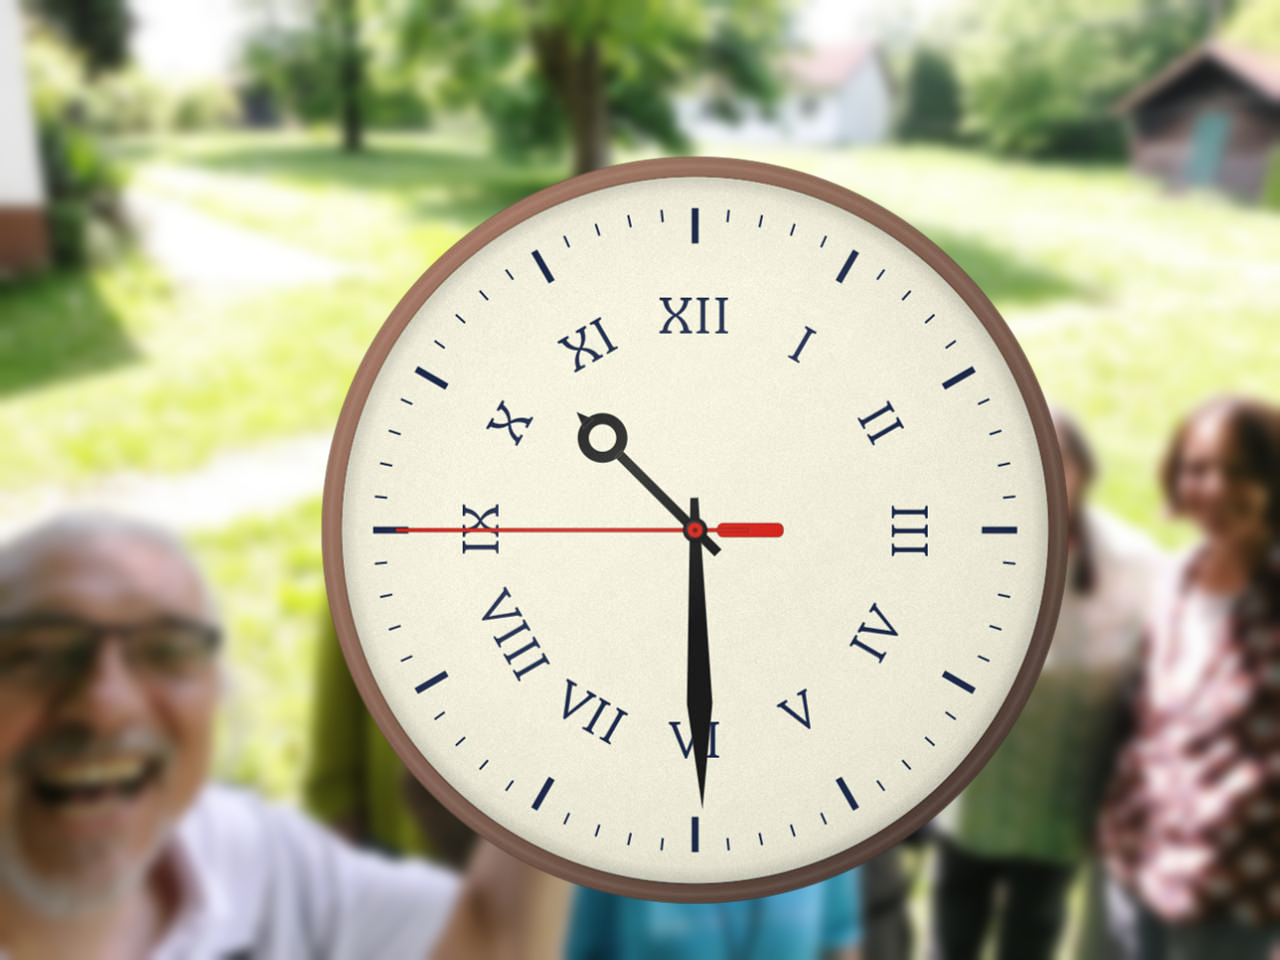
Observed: h=10 m=29 s=45
